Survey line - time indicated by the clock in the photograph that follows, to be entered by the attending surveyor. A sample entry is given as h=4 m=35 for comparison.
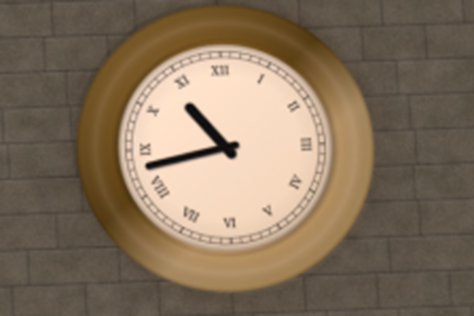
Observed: h=10 m=43
